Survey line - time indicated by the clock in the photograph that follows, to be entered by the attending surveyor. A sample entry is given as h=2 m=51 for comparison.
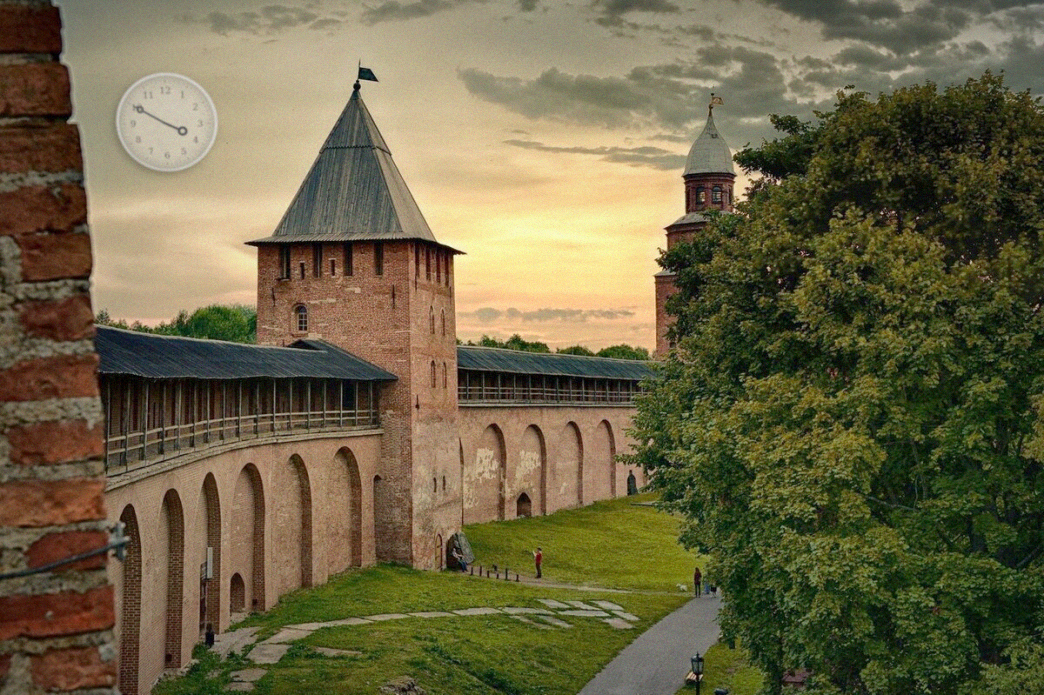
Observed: h=3 m=50
